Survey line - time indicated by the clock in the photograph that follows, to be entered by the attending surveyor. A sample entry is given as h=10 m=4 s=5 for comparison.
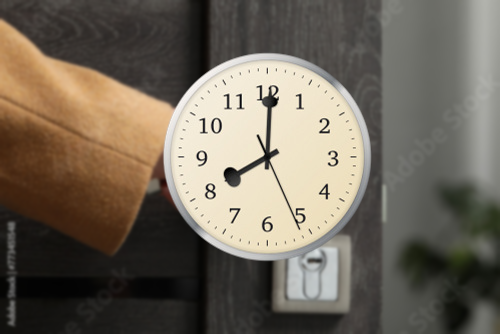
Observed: h=8 m=0 s=26
